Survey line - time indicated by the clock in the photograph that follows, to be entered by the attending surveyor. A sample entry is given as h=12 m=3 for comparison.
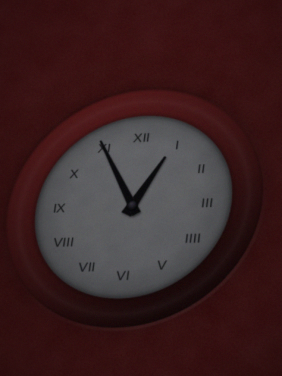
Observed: h=12 m=55
